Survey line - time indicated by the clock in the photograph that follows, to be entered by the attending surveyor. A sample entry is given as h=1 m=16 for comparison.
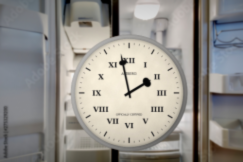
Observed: h=1 m=58
